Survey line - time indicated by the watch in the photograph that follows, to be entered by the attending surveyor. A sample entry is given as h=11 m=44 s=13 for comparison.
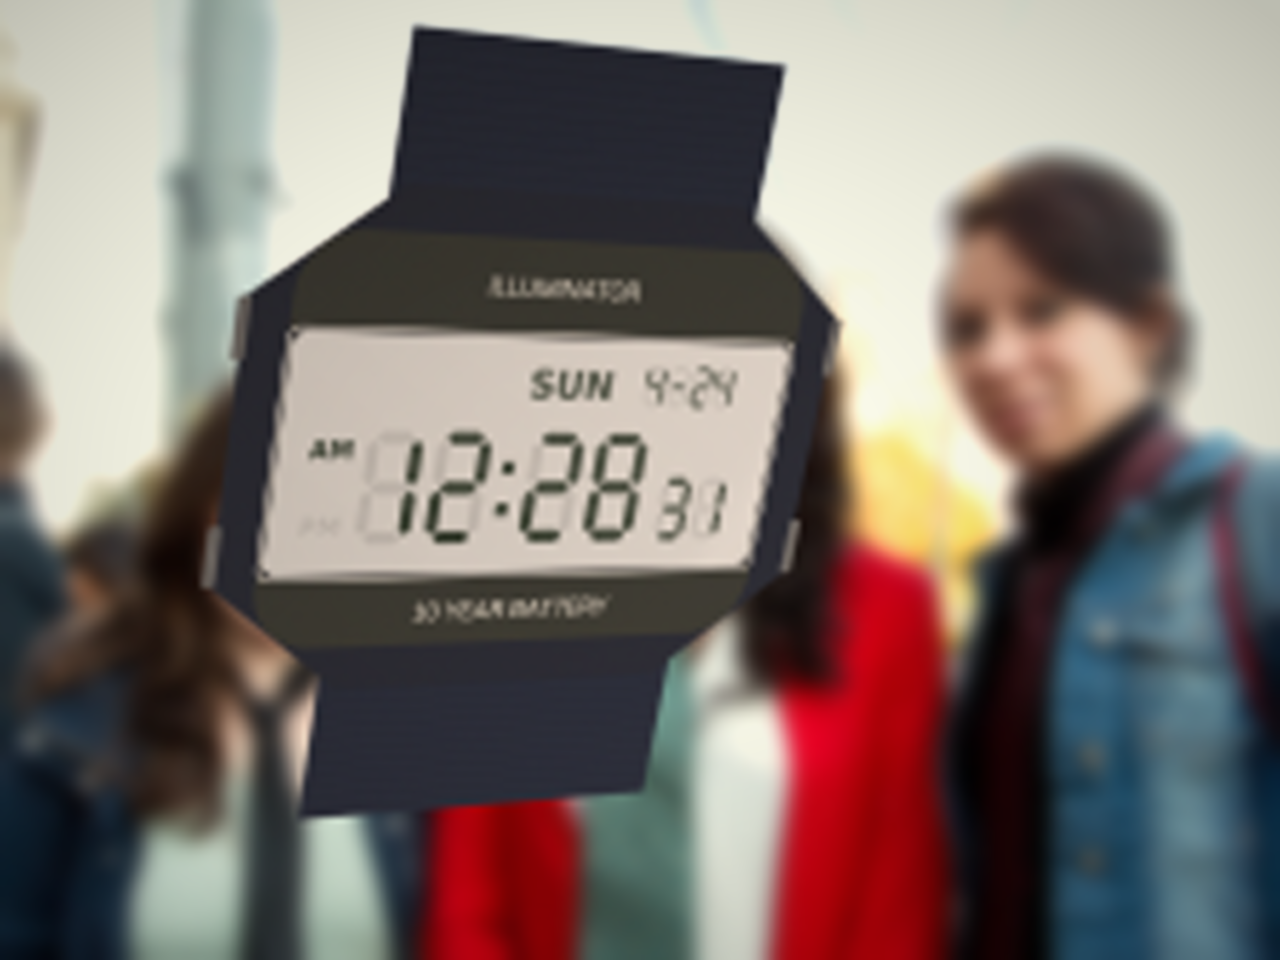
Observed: h=12 m=28 s=31
